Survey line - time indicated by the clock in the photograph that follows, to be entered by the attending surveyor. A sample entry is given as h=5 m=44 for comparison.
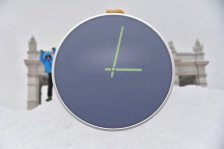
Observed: h=3 m=2
